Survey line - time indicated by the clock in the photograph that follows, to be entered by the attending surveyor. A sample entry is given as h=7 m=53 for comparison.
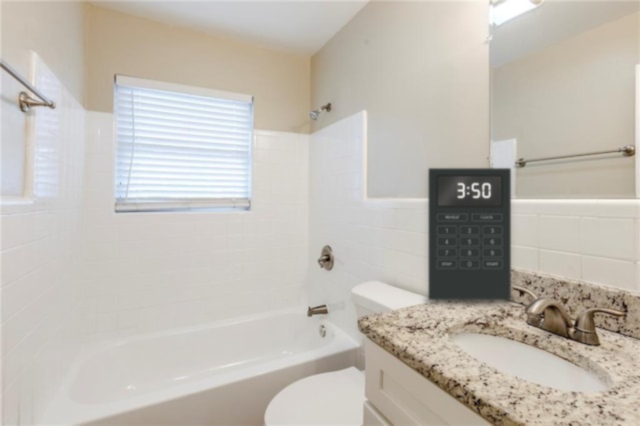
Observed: h=3 m=50
